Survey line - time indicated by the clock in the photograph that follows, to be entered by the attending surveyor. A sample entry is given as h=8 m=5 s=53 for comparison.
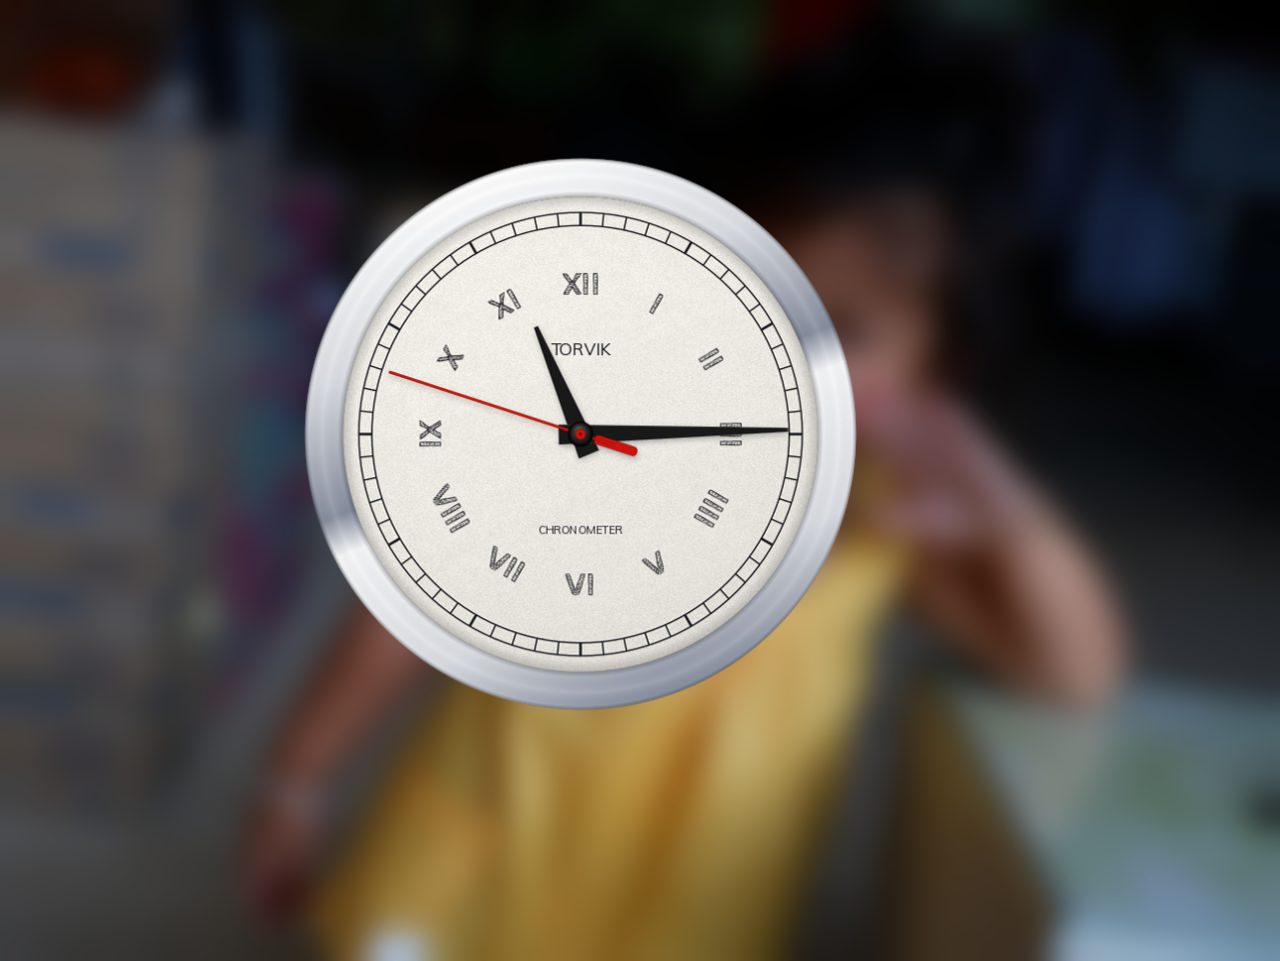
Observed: h=11 m=14 s=48
